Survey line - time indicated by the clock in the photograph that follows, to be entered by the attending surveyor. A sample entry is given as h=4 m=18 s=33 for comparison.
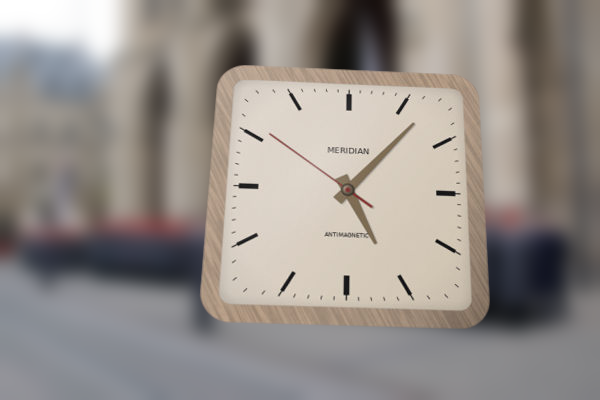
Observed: h=5 m=6 s=51
